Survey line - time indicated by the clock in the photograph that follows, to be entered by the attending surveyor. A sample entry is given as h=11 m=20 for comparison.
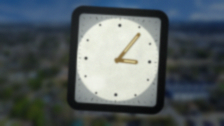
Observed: h=3 m=6
